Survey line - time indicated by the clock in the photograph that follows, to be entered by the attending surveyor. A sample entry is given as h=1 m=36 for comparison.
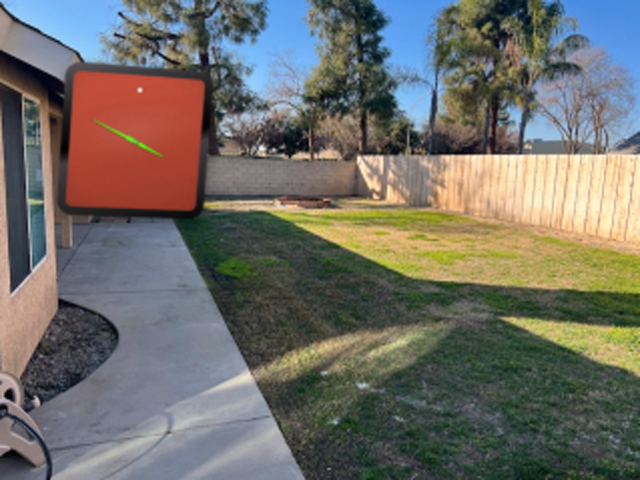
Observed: h=3 m=49
